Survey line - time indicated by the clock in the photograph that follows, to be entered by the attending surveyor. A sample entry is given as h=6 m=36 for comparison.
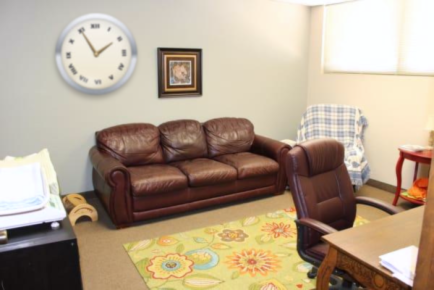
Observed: h=1 m=55
